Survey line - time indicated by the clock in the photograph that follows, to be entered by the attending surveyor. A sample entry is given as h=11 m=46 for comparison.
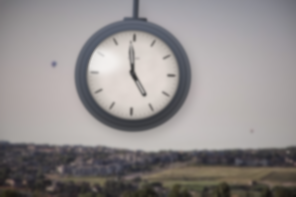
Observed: h=4 m=59
